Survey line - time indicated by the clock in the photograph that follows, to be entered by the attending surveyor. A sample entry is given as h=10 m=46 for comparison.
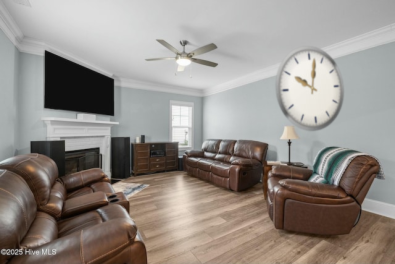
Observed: h=10 m=2
